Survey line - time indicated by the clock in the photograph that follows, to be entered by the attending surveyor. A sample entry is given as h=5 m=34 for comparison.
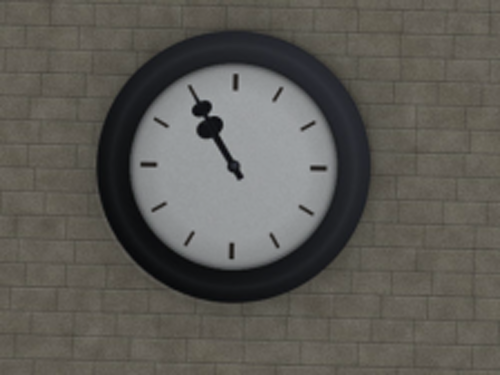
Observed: h=10 m=55
